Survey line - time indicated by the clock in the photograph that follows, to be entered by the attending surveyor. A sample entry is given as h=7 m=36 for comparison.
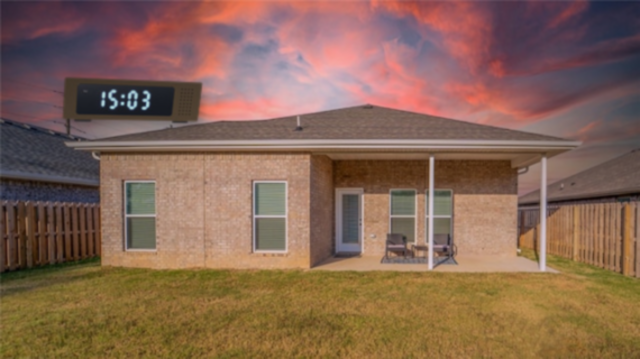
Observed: h=15 m=3
